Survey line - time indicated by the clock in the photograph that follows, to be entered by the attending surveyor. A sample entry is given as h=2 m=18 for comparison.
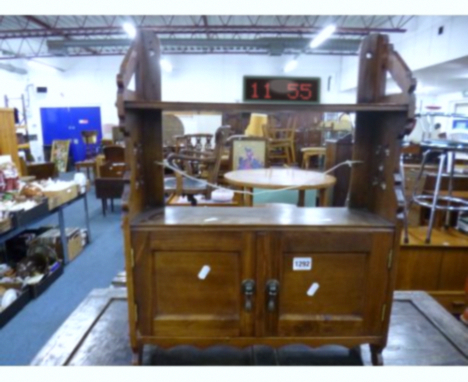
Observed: h=11 m=55
